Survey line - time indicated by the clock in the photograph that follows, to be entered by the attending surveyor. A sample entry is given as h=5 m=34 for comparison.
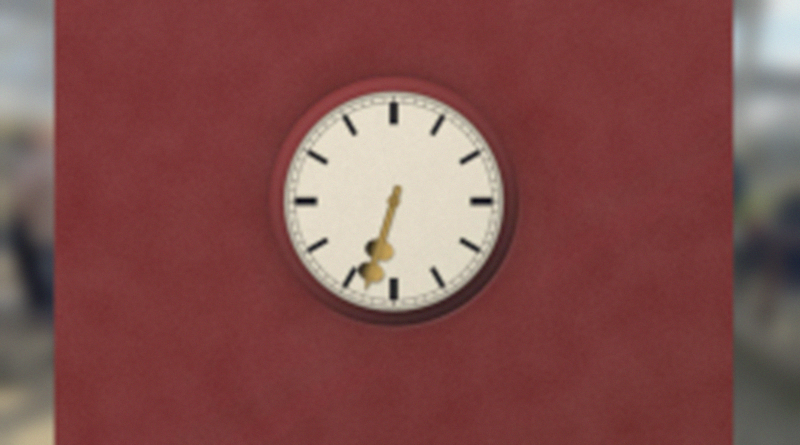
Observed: h=6 m=33
